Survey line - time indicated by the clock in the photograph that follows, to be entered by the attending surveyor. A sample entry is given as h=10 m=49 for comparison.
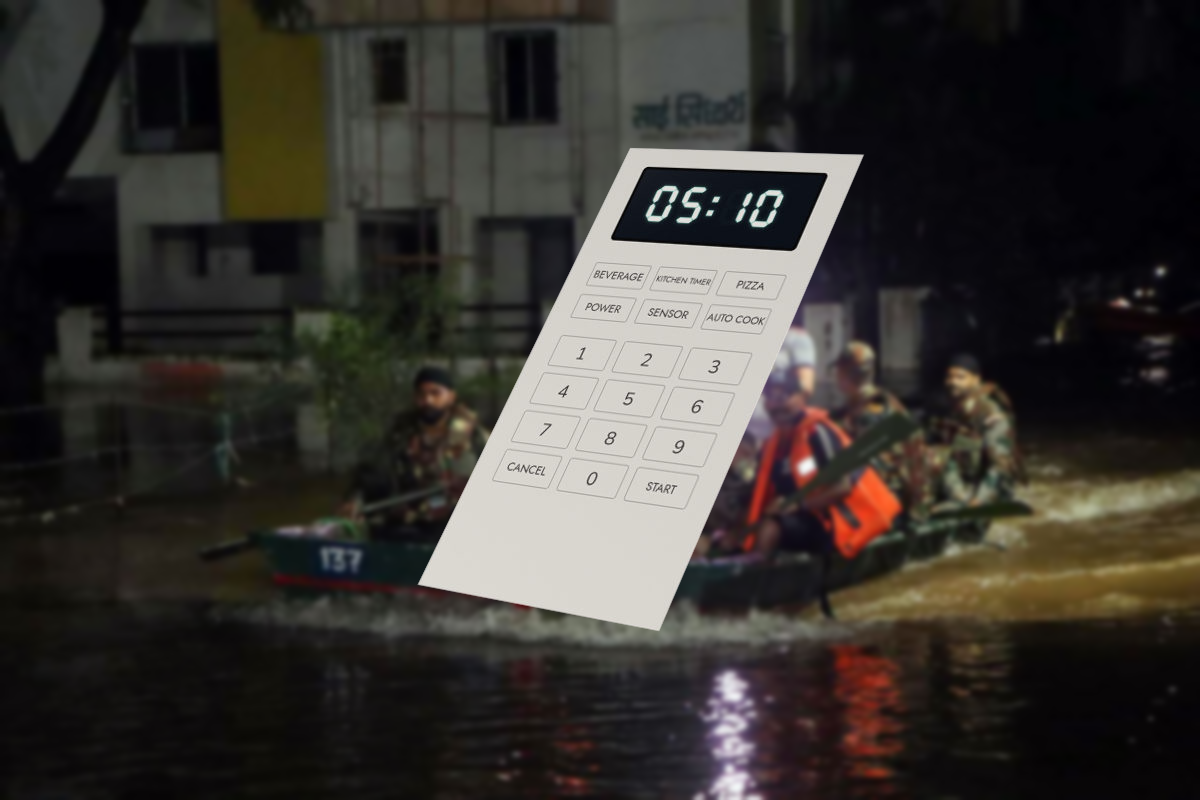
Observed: h=5 m=10
